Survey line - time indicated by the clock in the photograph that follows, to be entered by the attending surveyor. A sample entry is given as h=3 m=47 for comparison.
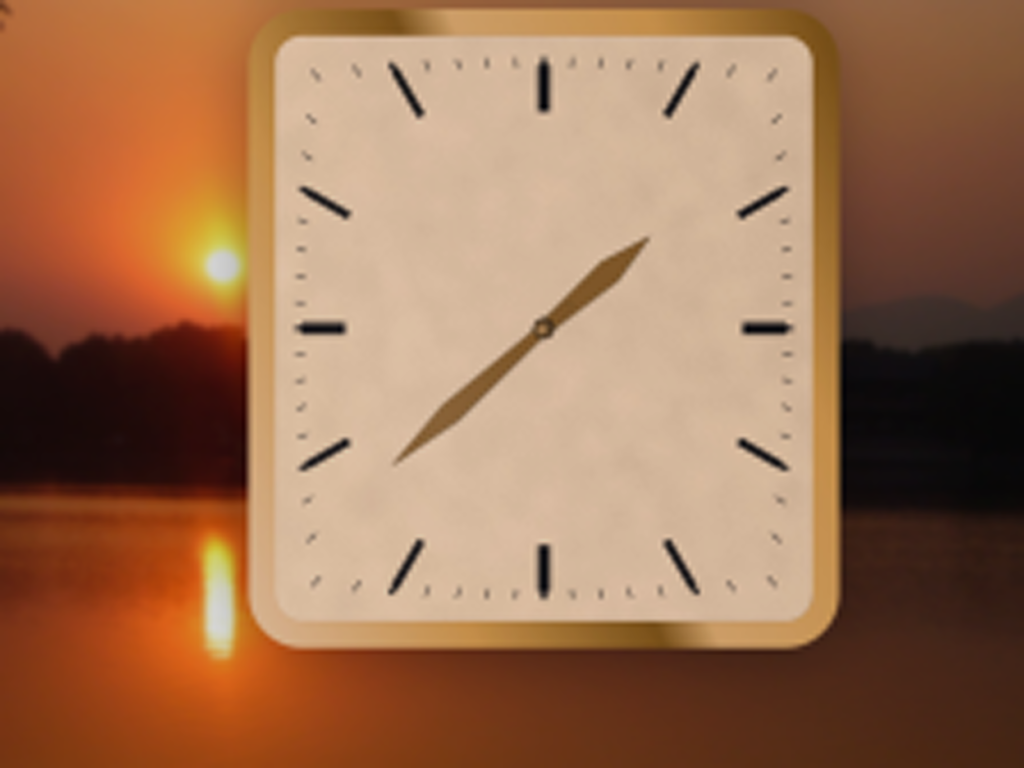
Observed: h=1 m=38
